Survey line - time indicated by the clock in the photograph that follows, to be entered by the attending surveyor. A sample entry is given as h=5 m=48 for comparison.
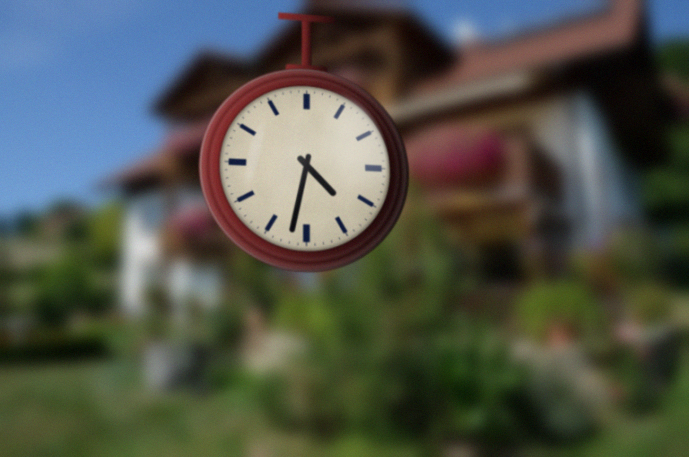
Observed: h=4 m=32
